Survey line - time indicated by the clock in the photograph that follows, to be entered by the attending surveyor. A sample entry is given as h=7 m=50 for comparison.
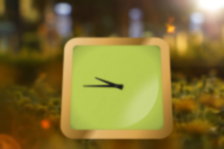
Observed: h=9 m=45
